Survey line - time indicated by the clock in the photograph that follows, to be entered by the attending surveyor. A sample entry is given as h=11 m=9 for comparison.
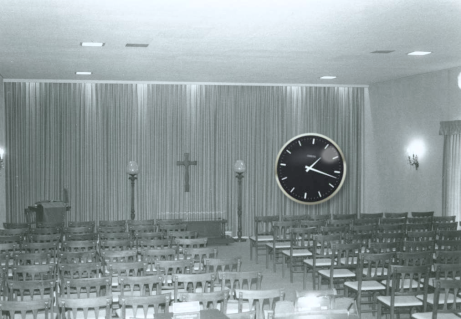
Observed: h=1 m=17
